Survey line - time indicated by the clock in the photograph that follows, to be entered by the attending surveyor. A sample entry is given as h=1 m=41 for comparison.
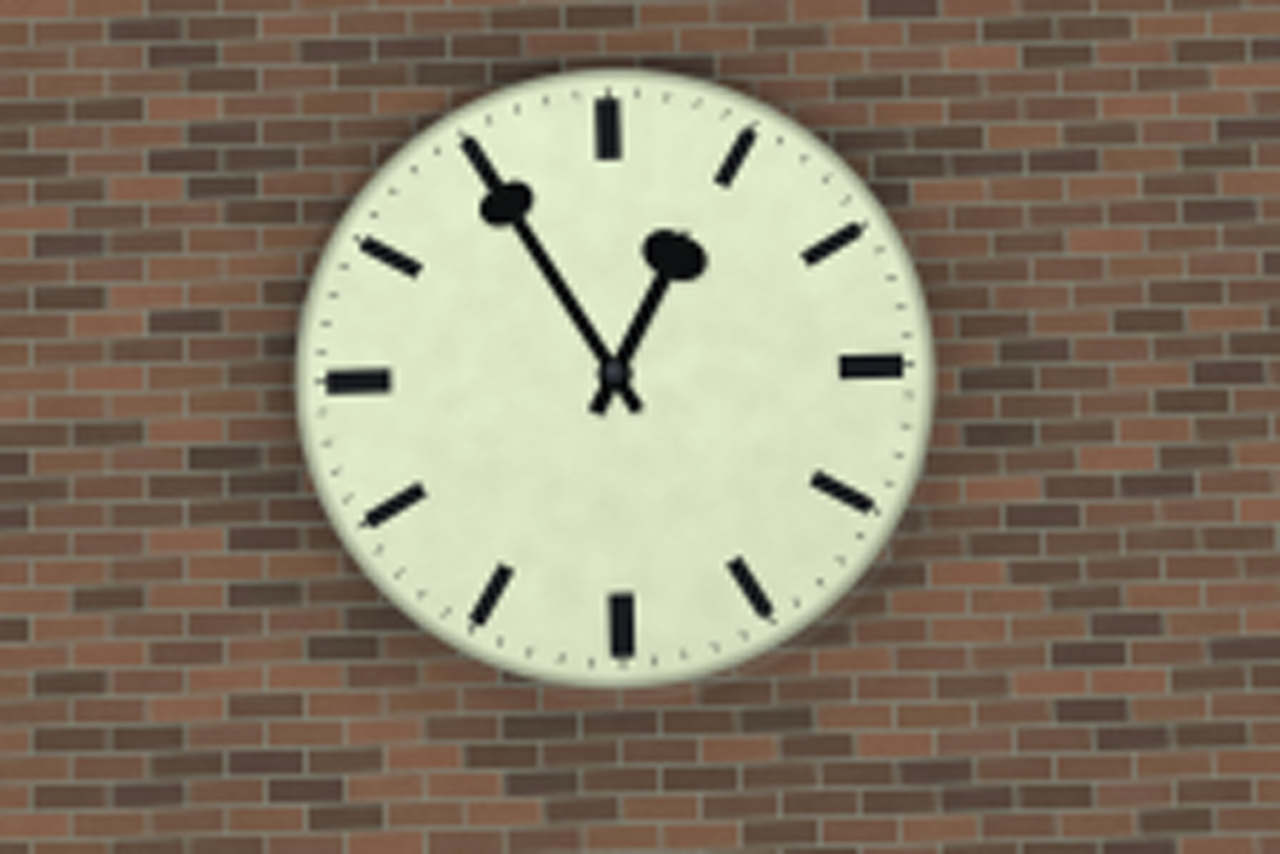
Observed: h=12 m=55
